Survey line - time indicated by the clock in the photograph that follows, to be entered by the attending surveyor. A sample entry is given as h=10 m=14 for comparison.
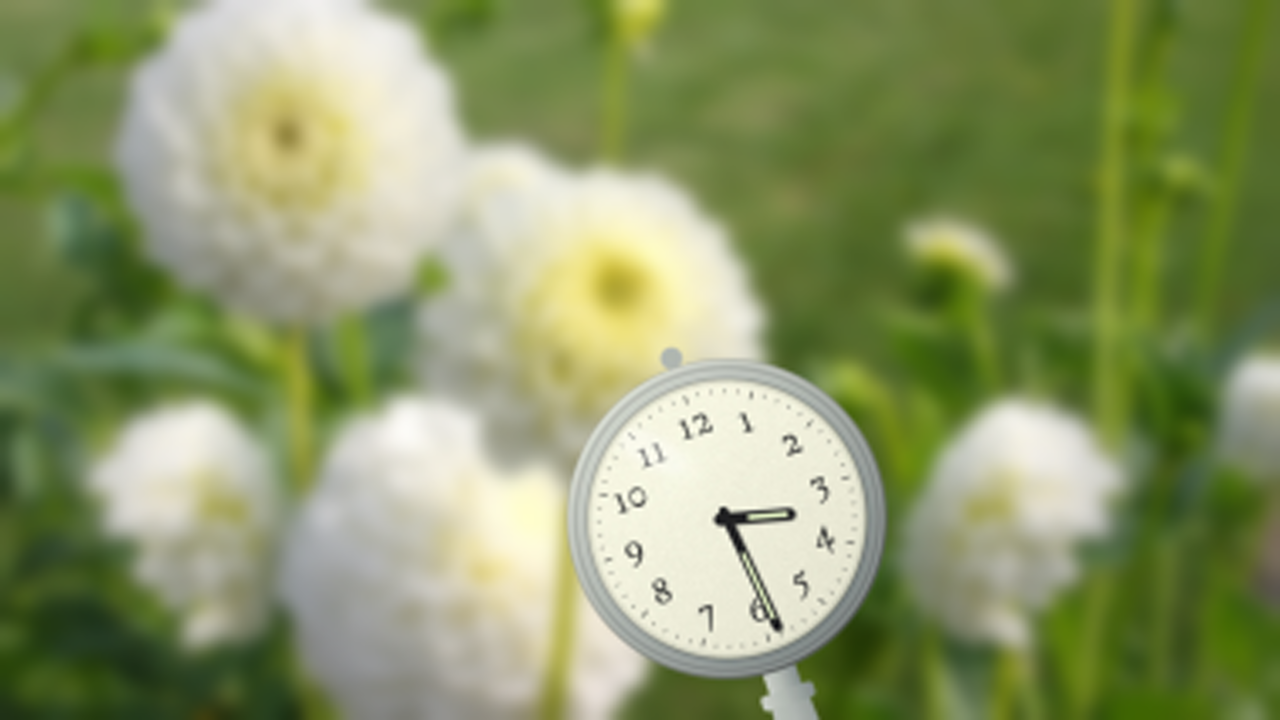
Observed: h=3 m=29
